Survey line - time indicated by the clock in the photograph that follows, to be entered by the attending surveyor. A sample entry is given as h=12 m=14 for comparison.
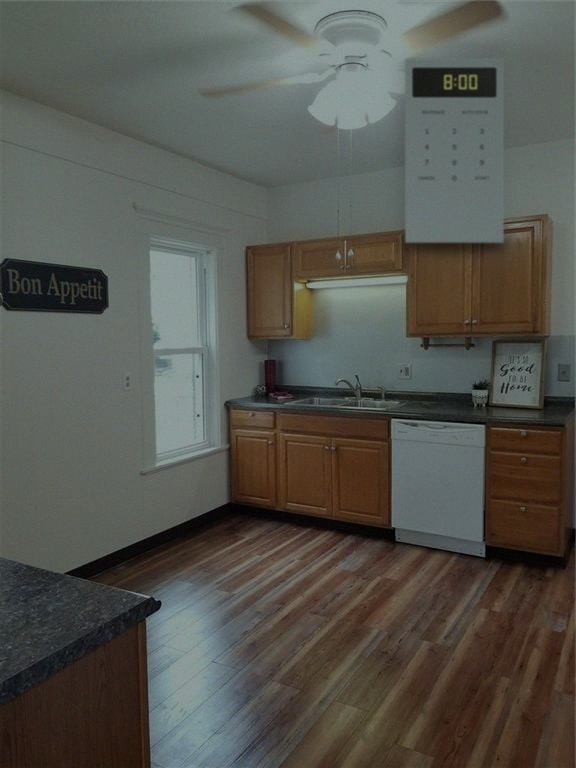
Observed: h=8 m=0
